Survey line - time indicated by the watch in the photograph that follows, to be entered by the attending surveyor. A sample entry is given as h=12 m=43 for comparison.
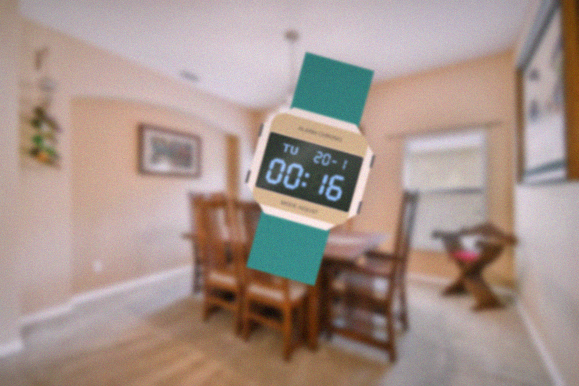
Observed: h=0 m=16
